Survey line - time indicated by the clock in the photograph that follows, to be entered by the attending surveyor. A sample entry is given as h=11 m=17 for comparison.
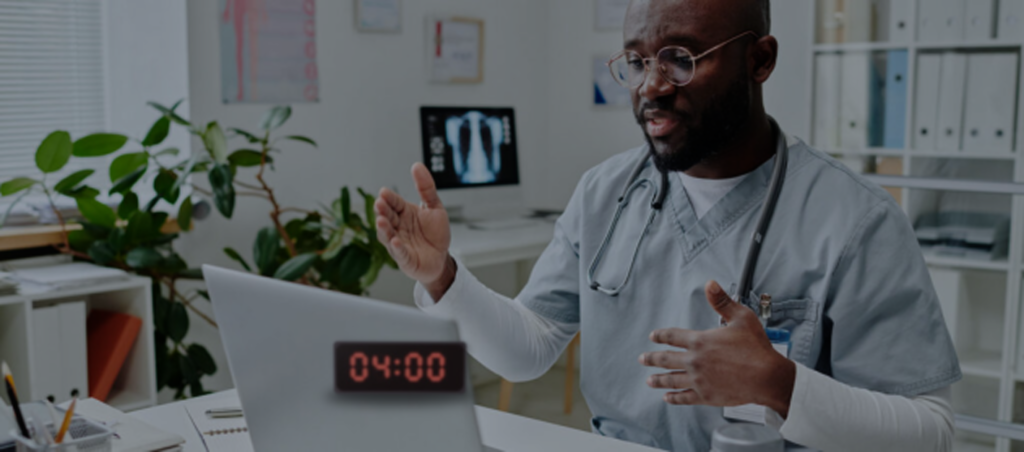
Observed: h=4 m=0
